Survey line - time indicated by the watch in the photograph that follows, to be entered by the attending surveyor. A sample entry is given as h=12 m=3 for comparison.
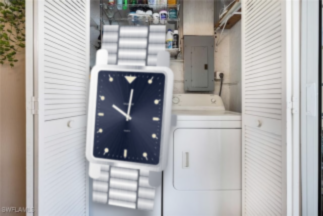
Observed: h=10 m=1
